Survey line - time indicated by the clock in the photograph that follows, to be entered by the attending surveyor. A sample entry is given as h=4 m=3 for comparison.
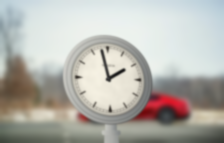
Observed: h=1 m=58
